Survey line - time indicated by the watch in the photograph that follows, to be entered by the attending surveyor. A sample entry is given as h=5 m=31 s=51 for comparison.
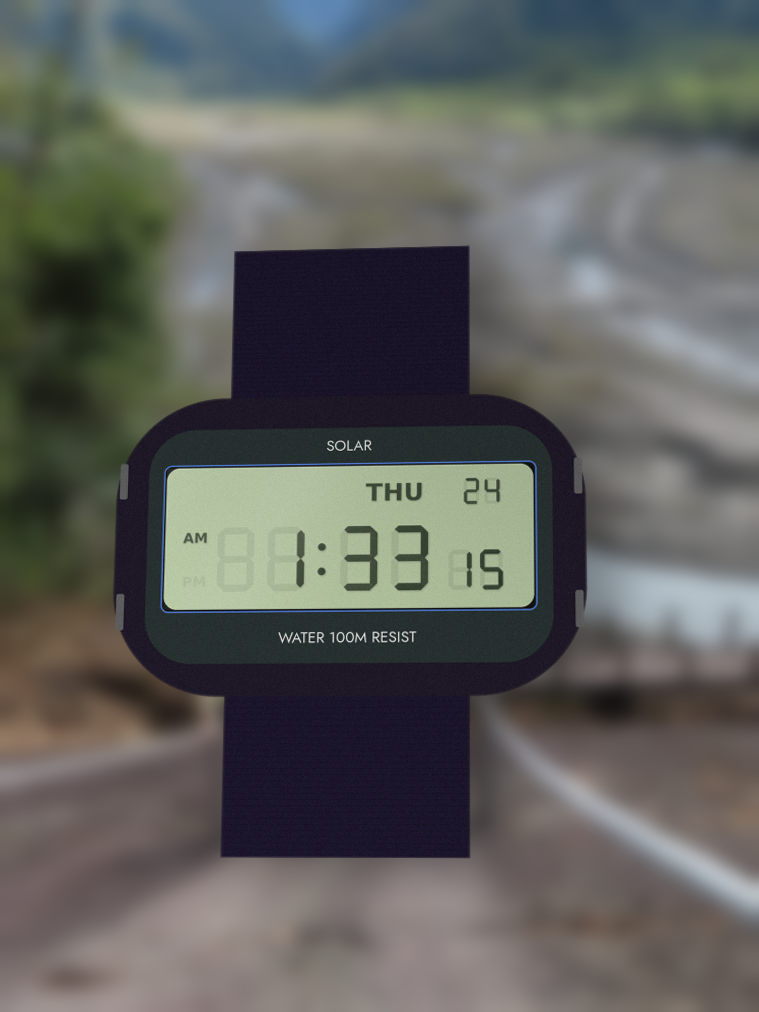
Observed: h=1 m=33 s=15
